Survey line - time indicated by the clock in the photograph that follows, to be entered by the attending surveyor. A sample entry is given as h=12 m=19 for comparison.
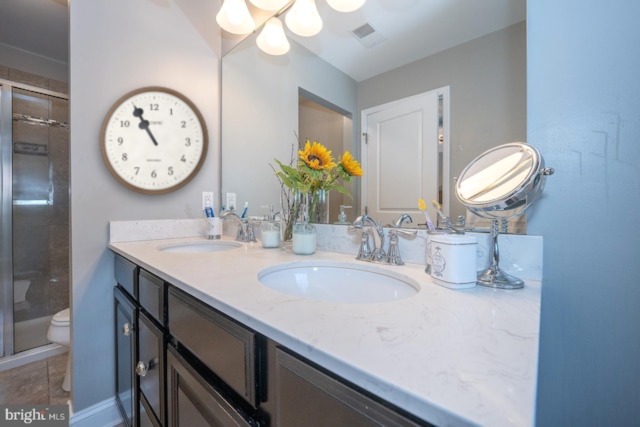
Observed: h=10 m=55
